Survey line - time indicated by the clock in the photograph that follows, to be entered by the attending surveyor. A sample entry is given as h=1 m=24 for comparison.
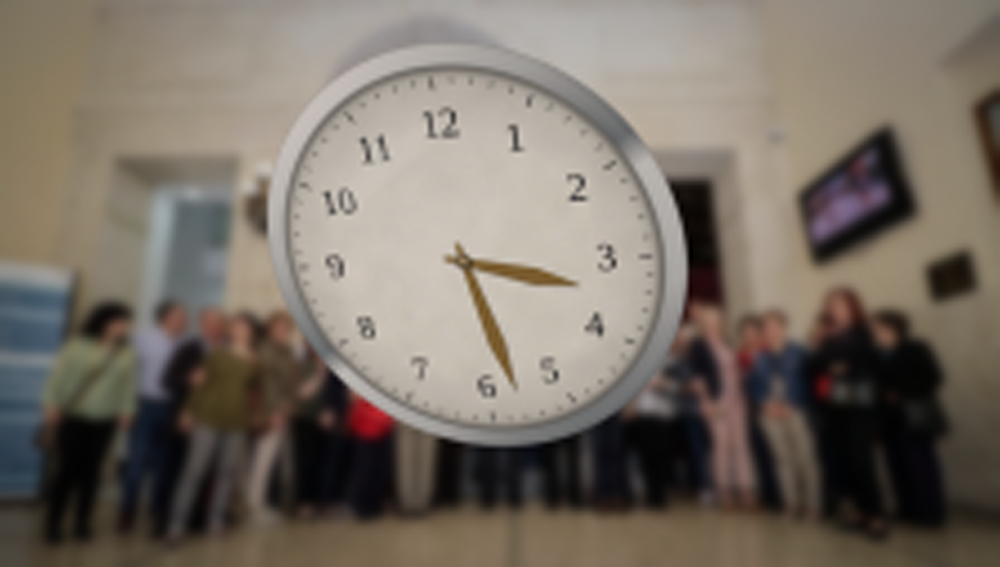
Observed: h=3 m=28
